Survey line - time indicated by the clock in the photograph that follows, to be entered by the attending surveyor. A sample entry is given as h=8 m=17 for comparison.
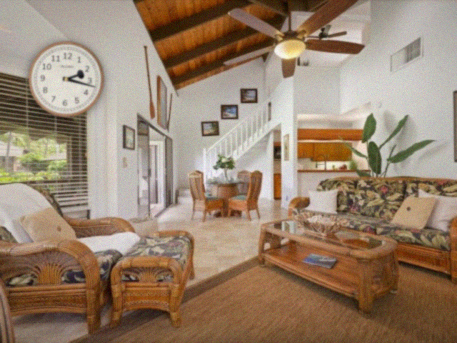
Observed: h=2 m=17
